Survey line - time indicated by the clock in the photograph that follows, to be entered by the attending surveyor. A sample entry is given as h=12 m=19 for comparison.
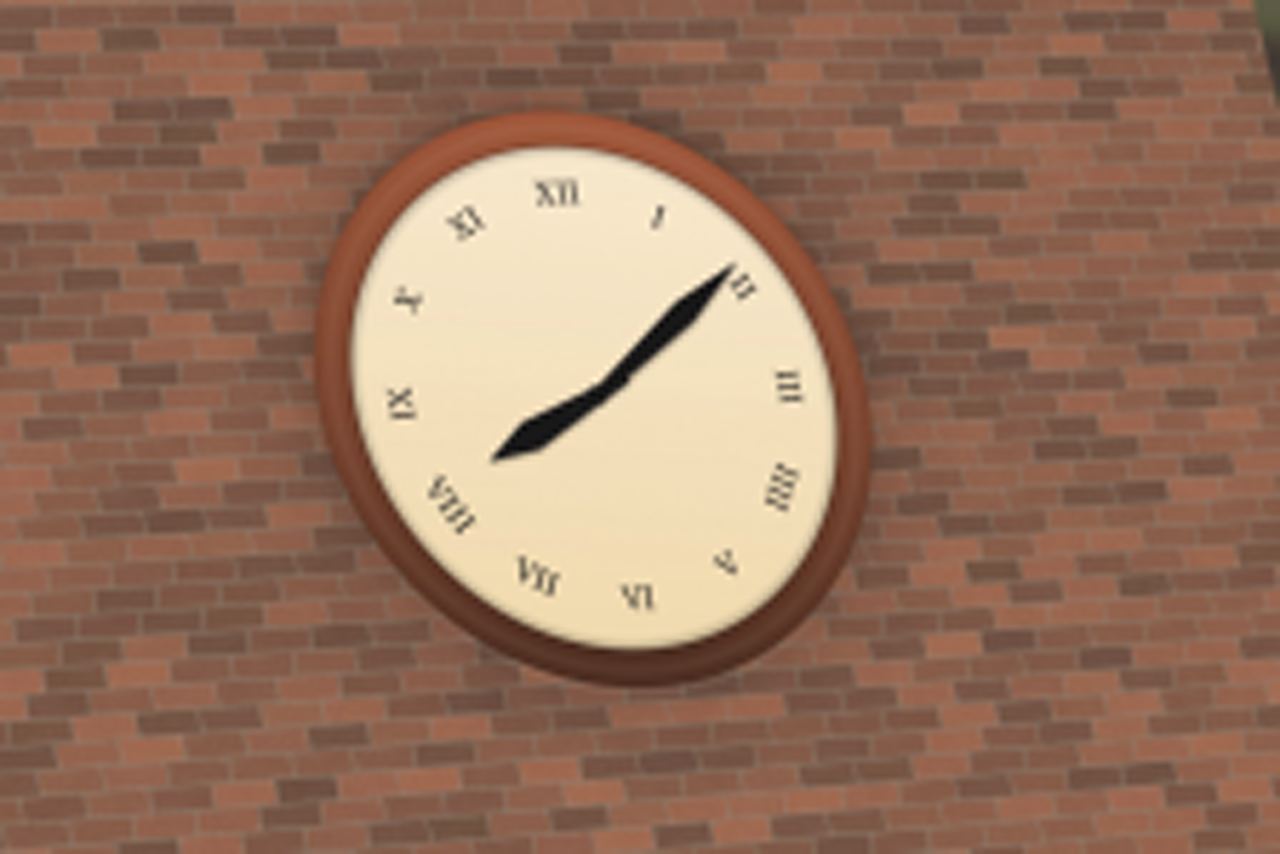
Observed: h=8 m=9
